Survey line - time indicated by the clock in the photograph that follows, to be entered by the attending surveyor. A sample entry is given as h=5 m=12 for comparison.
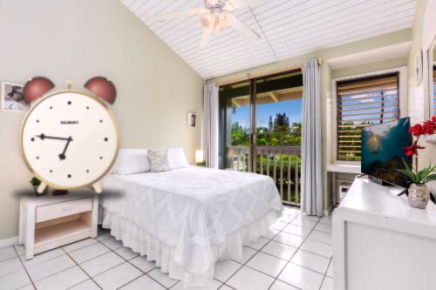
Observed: h=6 m=46
